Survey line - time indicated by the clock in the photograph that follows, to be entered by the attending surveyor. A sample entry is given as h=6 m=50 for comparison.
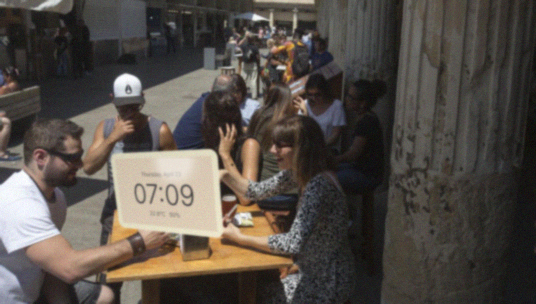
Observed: h=7 m=9
